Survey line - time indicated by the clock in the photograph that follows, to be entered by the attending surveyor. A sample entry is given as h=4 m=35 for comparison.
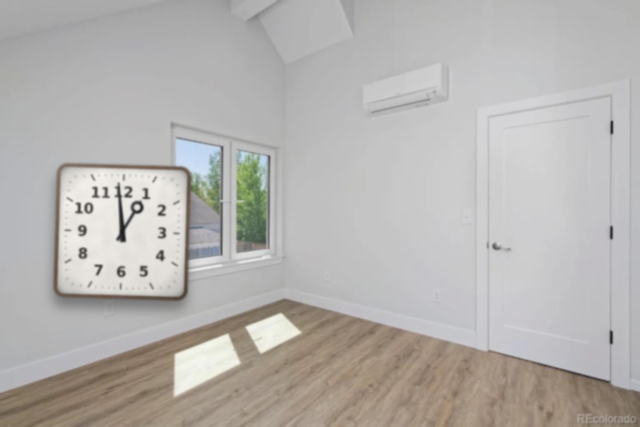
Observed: h=12 m=59
